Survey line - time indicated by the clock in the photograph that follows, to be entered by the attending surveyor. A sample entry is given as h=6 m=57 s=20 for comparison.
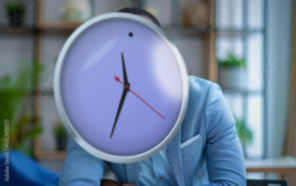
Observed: h=11 m=32 s=20
